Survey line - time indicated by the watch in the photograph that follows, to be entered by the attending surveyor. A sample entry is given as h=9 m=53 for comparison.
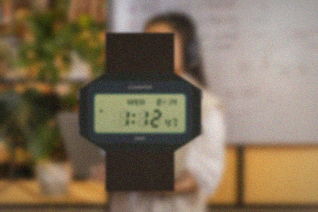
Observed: h=1 m=12
